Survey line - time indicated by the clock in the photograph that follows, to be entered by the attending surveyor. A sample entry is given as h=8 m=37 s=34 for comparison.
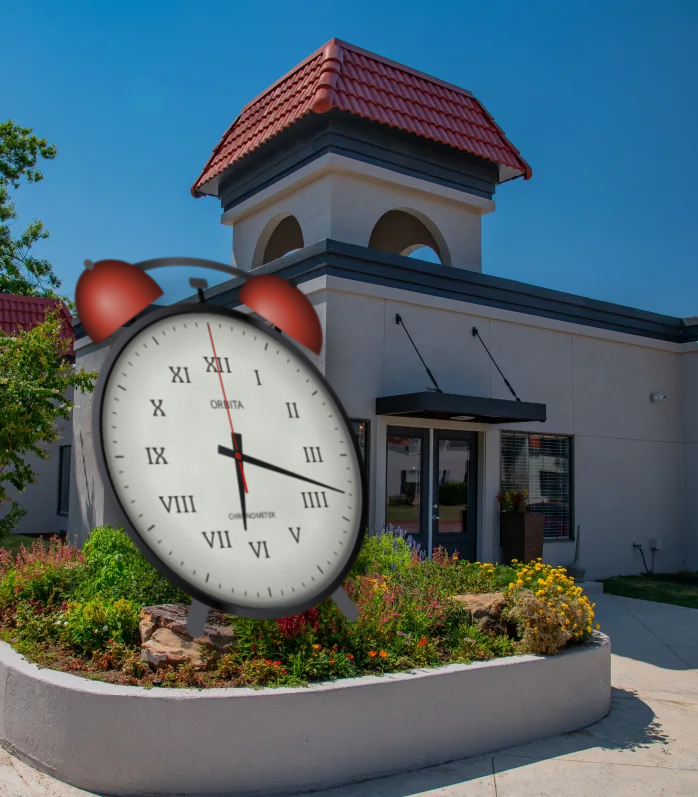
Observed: h=6 m=18 s=0
